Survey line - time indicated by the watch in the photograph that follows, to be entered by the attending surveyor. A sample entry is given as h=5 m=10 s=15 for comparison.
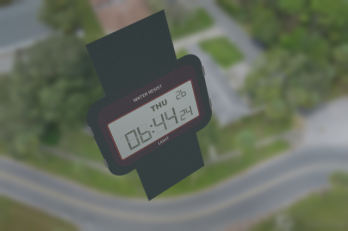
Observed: h=6 m=44 s=24
